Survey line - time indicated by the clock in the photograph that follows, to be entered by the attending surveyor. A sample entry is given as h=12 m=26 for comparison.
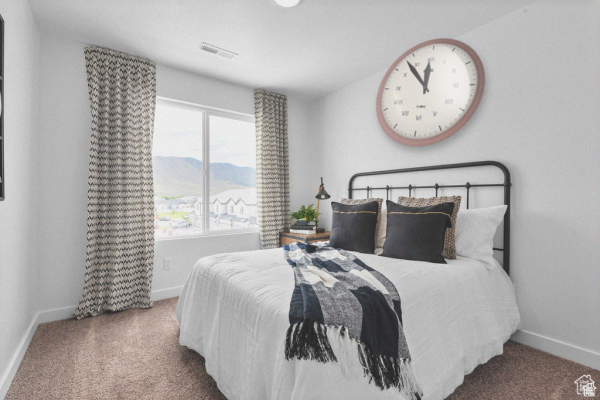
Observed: h=11 m=53
